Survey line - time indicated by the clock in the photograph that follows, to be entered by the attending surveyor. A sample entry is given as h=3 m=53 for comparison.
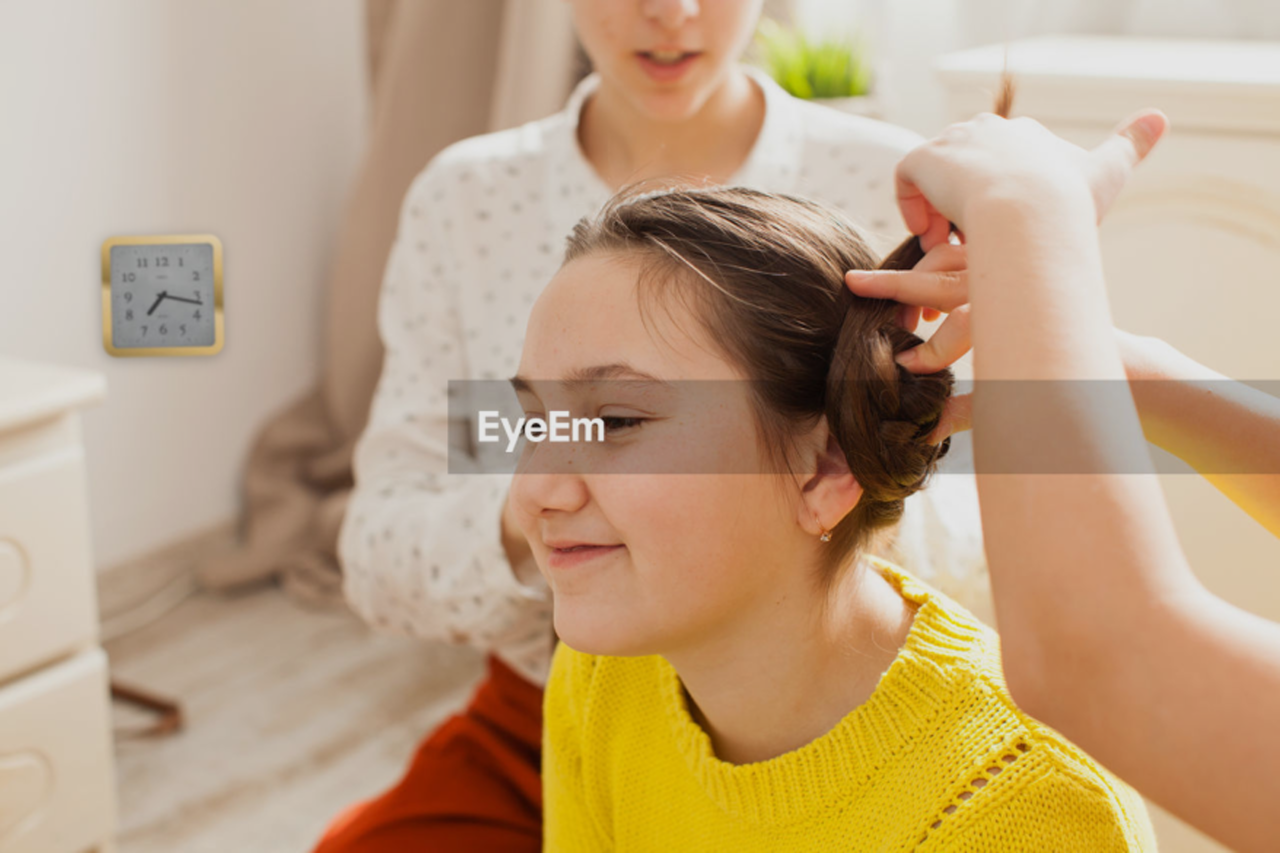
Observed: h=7 m=17
